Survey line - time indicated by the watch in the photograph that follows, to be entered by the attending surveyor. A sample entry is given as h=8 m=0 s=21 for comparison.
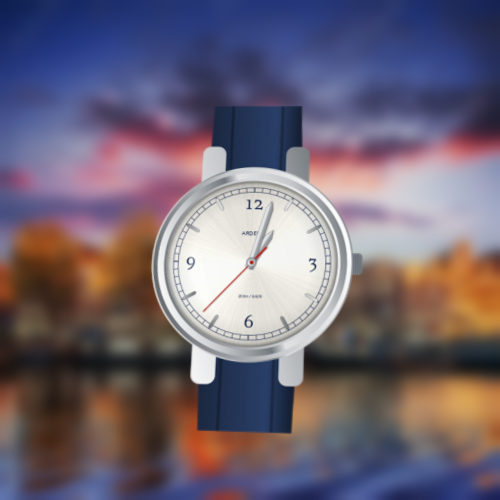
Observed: h=1 m=2 s=37
